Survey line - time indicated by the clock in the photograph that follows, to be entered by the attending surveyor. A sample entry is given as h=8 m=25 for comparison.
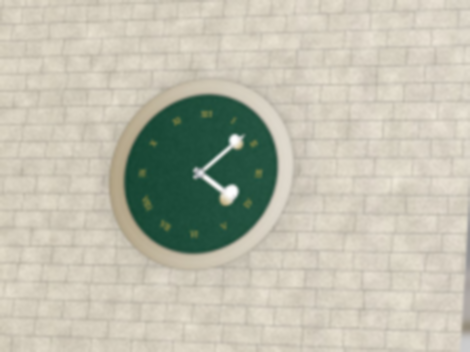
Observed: h=4 m=8
